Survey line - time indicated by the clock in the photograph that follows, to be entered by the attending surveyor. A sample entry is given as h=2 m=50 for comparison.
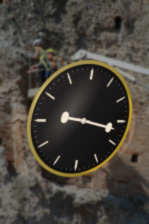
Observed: h=9 m=17
